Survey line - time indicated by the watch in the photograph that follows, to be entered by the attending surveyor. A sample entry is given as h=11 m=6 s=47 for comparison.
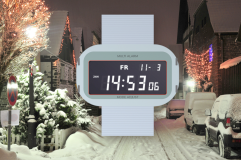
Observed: h=14 m=53 s=6
